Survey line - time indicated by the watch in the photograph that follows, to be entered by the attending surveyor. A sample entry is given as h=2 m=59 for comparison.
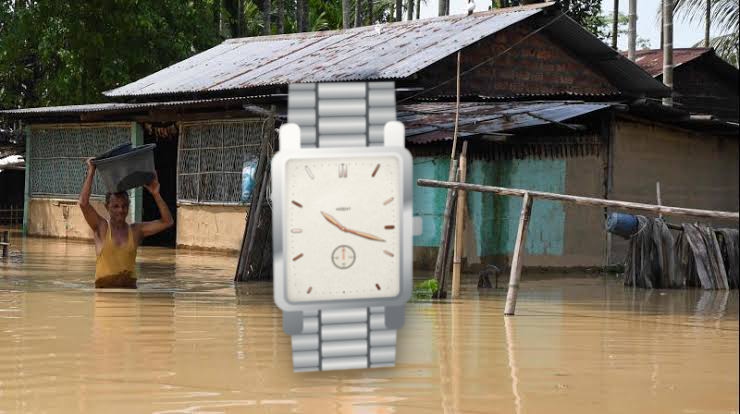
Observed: h=10 m=18
